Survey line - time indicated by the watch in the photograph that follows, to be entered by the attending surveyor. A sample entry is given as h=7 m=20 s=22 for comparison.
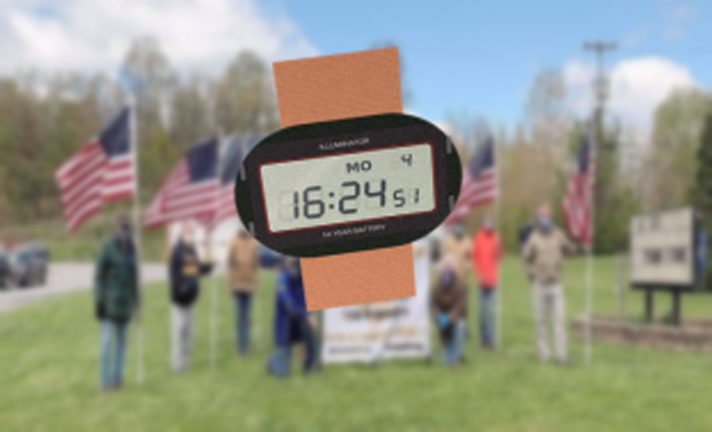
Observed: h=16 m=24 s=51
